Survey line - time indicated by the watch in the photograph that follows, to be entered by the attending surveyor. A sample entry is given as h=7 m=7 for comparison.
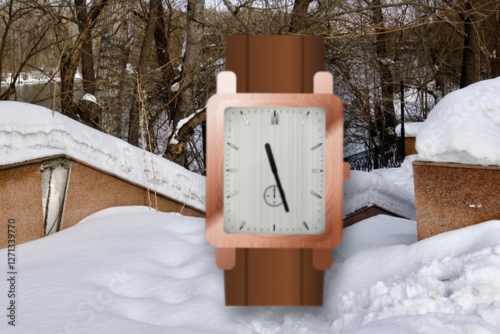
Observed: h=11 m=27
